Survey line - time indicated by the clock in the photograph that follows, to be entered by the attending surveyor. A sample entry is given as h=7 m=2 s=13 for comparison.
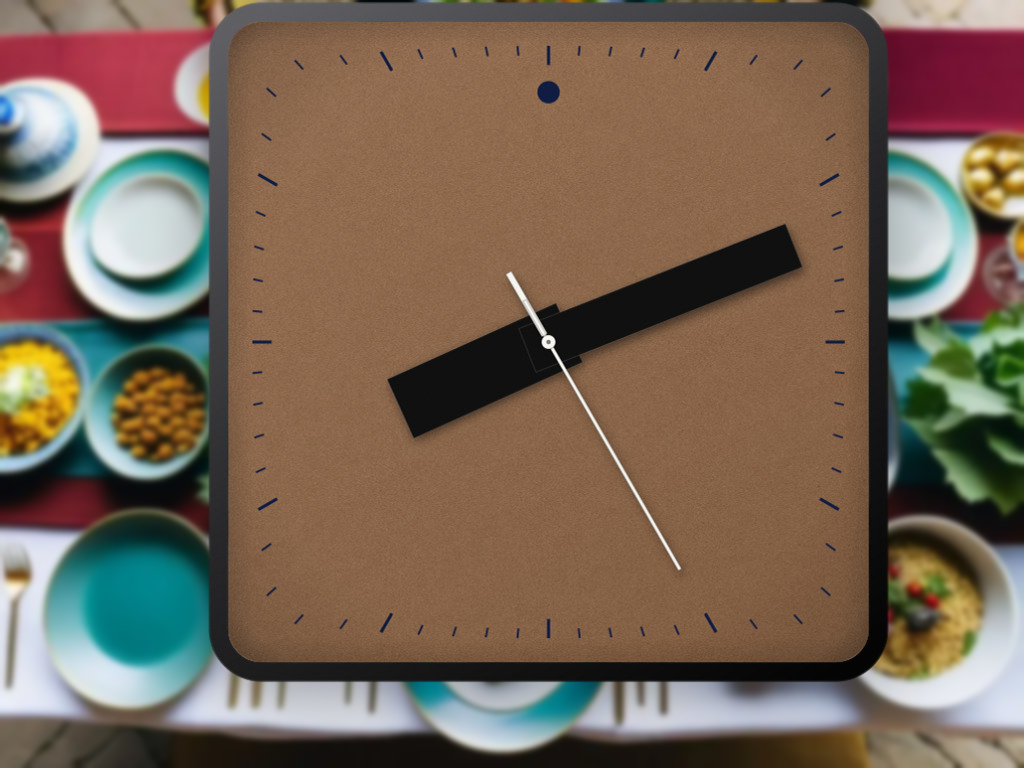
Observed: h=8 m=11 s=25
